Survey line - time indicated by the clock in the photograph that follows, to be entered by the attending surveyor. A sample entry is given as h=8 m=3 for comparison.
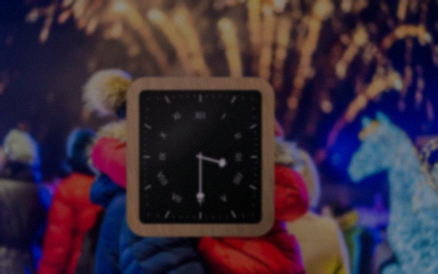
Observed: h=3 m=30
